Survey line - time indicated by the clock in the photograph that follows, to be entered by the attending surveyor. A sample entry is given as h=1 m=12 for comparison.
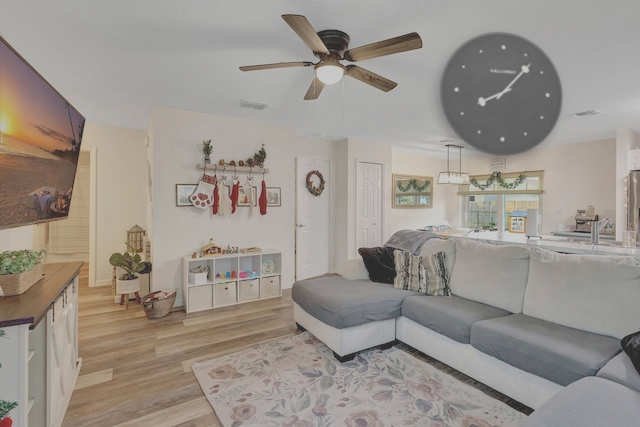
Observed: h=8 m=7
